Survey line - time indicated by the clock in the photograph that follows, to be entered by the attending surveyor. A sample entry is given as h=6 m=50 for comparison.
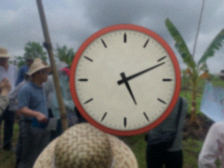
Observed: h=5 m=11
